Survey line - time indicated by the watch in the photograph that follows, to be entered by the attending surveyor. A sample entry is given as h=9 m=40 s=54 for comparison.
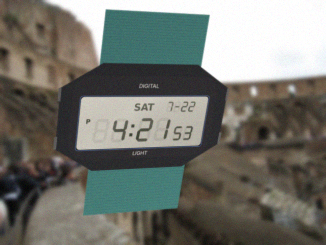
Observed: h=4 m=21 s=53
